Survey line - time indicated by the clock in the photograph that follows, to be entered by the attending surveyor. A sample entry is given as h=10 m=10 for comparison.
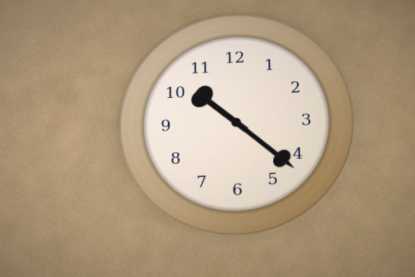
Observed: h=10 m=22
